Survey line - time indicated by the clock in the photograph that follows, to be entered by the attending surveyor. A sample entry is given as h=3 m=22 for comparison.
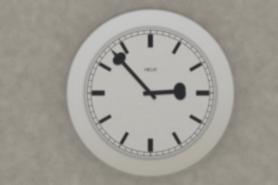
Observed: h=2 m=53
